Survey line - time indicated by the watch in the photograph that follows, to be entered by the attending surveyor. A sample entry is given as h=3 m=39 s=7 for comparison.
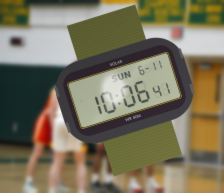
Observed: h=10 m=6 s=41
